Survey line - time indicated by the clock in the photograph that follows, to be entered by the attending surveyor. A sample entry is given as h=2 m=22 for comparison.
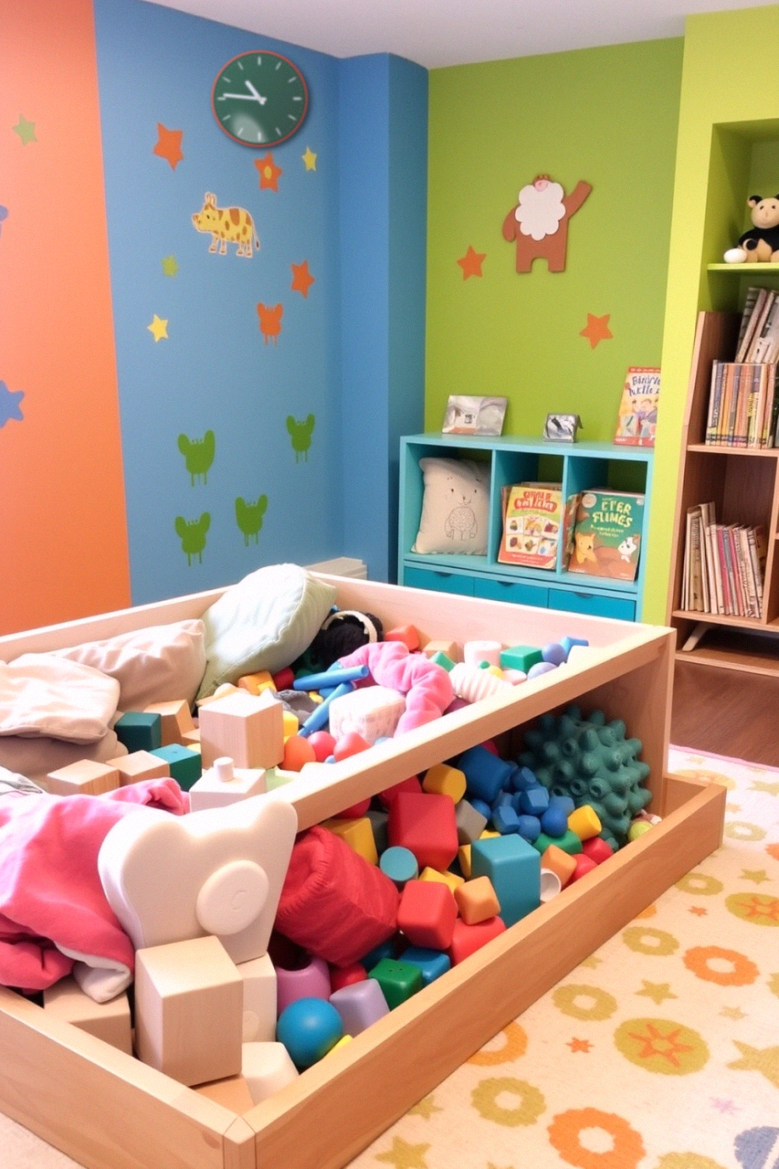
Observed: h=10 m=46
